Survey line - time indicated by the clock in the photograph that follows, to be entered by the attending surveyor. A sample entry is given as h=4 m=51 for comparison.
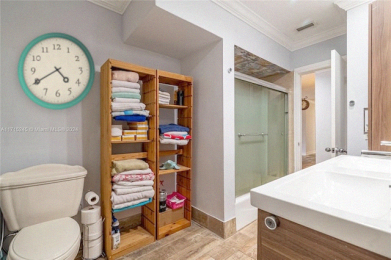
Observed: h=4 m=40
